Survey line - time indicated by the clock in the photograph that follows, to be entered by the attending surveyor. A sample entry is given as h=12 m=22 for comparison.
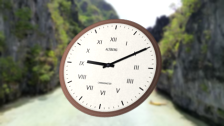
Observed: h=9 m=10
